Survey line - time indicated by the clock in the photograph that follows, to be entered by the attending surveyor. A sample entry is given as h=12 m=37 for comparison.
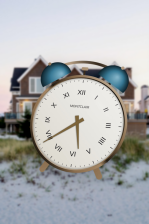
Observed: h=5 m=39
